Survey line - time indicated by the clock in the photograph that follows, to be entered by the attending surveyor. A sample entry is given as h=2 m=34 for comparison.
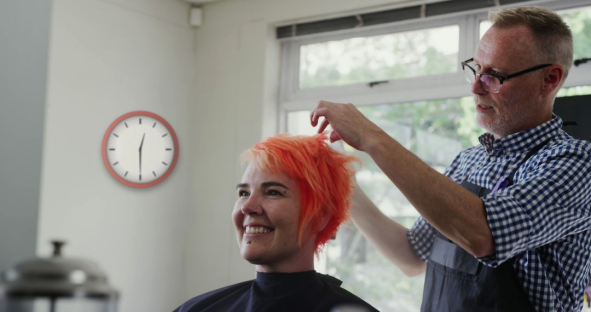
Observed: h=12 m=30
